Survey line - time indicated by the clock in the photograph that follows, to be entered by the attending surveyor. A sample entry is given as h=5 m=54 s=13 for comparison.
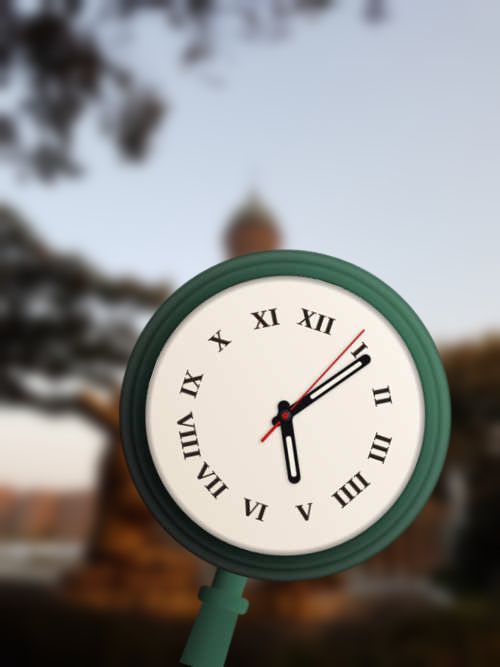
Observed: h=5 m=6 s=4
